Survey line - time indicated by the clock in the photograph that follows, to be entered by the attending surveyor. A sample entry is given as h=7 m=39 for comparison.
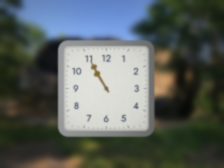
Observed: h=10 m=55
